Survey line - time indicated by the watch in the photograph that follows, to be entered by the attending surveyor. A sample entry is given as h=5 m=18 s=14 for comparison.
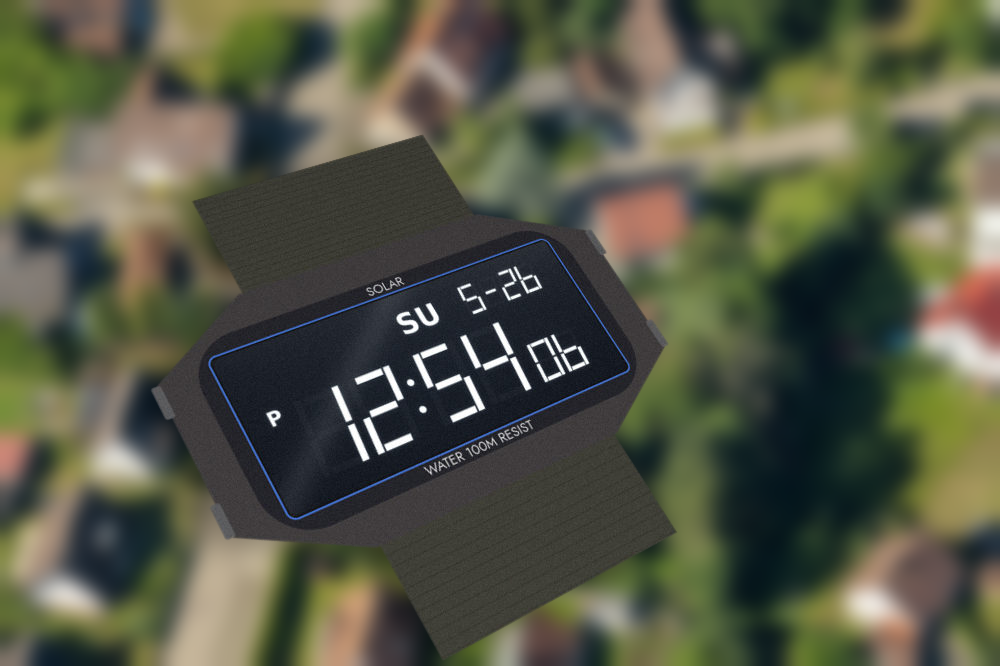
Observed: h=12 m=54 s=6
